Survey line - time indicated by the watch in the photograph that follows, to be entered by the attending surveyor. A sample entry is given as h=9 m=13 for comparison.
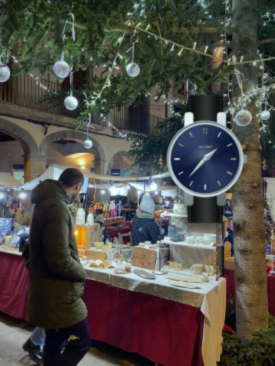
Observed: h=1 m=37
